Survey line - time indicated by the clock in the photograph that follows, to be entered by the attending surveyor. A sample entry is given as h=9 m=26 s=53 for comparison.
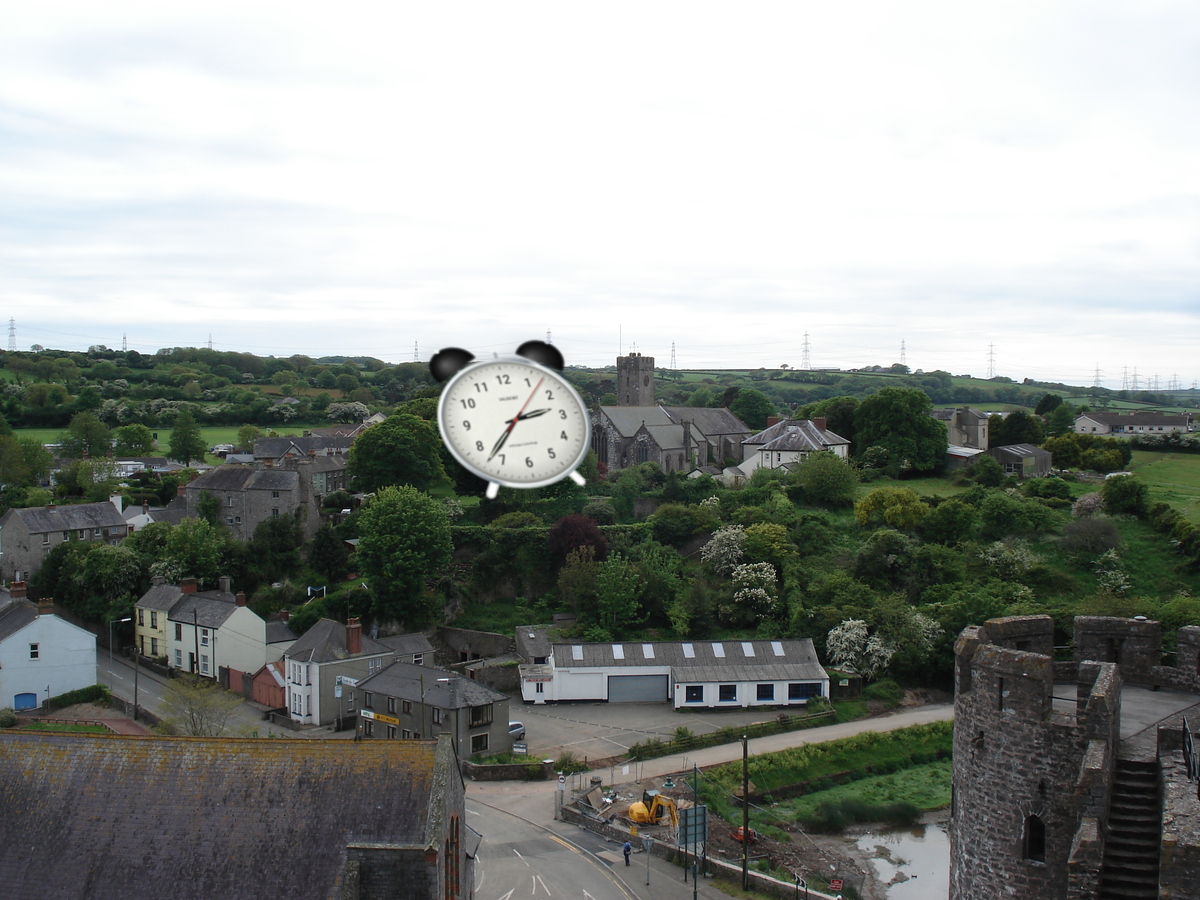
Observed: h=2 m=37 s=7
